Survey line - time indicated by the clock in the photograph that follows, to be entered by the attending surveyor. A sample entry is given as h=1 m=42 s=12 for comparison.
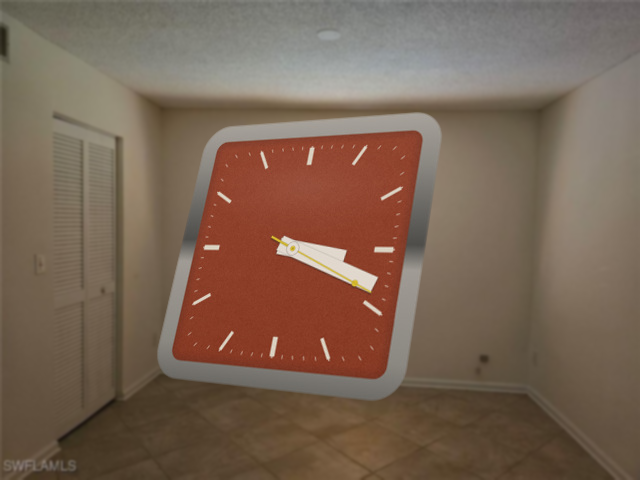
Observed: h=3 m=18 s=19
